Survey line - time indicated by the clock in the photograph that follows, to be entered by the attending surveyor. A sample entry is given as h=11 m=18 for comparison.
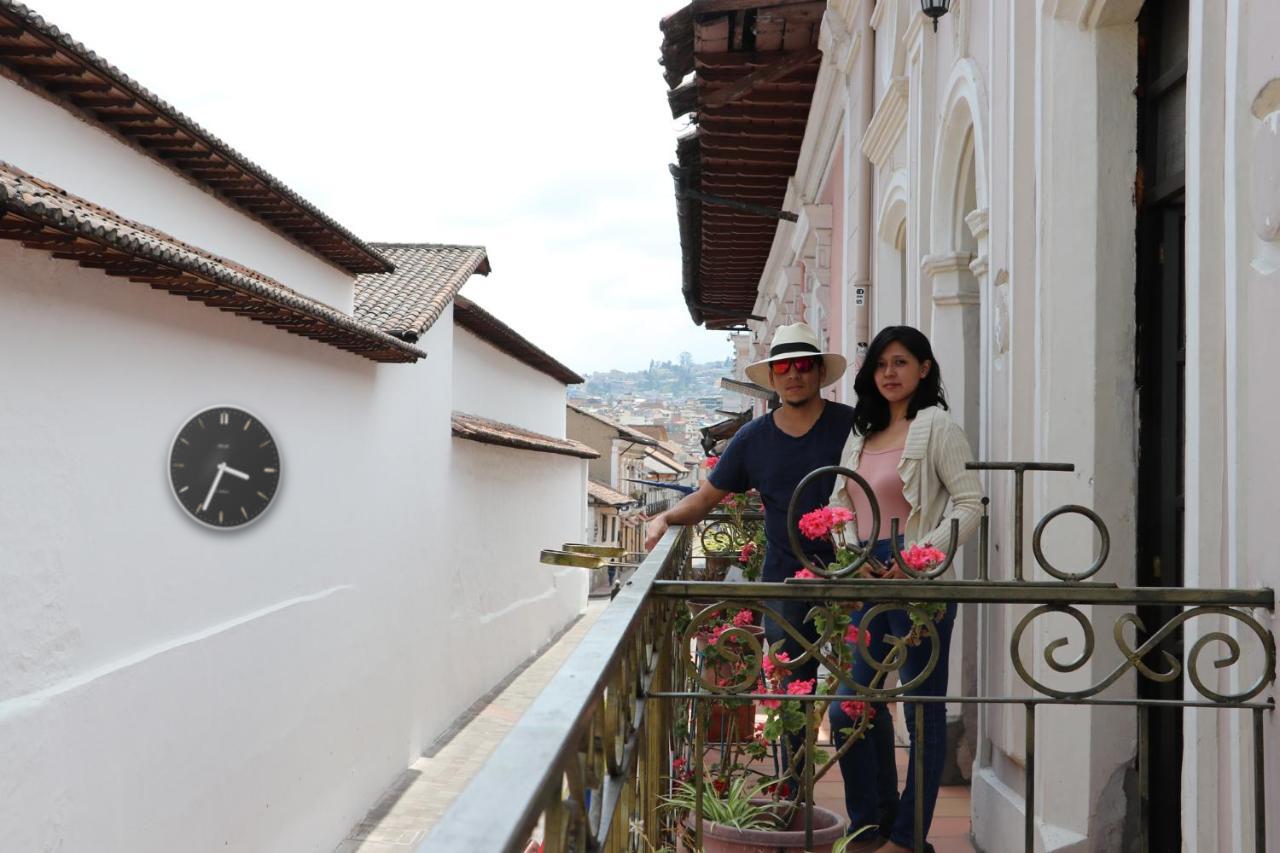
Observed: h=3 m=34
